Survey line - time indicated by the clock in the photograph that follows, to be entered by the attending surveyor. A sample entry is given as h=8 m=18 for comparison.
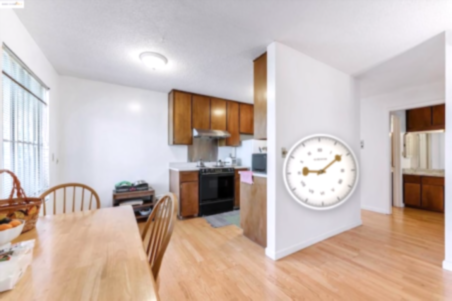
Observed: h=9 m=9
